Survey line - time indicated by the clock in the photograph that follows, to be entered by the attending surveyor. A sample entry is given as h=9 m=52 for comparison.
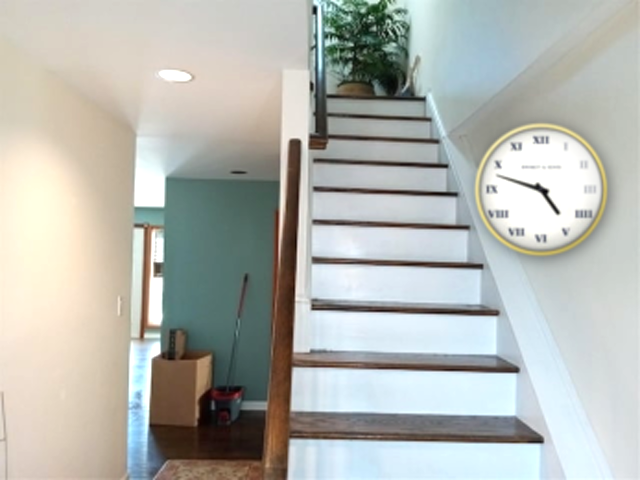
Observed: h=4 m=48
